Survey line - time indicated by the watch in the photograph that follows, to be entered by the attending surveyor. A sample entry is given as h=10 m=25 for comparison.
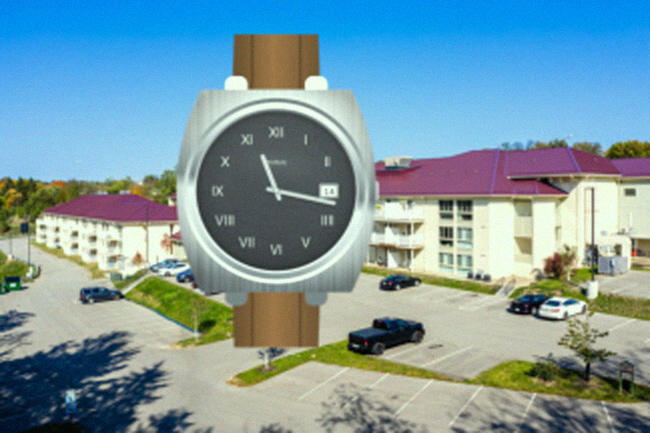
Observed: h=11 m=17
